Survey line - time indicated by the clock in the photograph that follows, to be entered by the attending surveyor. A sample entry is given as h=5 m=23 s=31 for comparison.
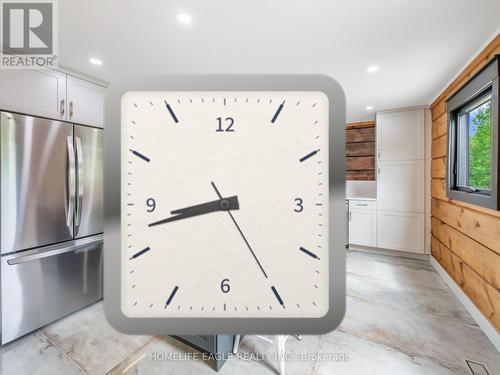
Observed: h=8 m=42 s=25
